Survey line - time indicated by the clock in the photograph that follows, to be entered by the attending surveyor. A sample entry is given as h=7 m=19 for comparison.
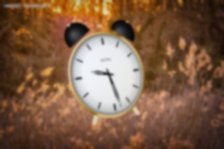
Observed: h=9 m=28
